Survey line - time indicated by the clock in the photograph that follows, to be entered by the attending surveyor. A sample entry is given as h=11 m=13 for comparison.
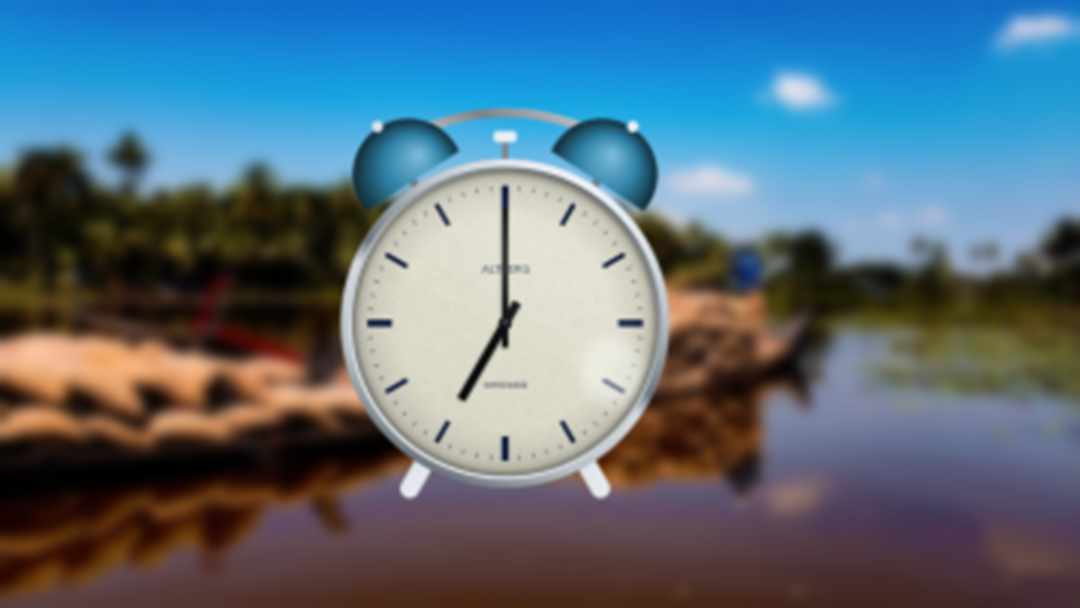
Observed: h=7 m=0
